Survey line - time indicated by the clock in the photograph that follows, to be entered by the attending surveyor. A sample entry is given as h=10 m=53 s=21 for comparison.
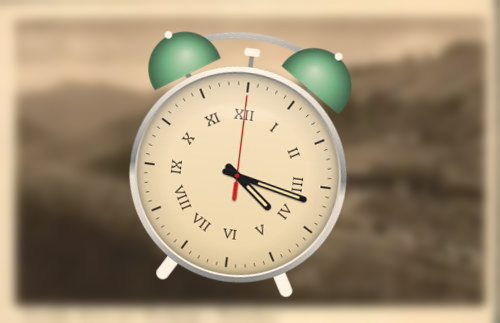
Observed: h=4 m=17 s=0
